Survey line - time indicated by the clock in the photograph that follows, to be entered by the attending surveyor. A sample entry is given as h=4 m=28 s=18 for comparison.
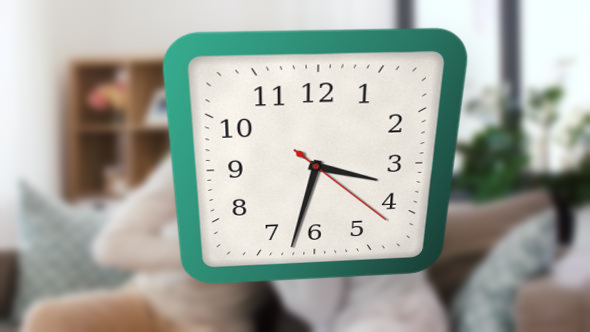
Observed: h=3 m=32 s=22
